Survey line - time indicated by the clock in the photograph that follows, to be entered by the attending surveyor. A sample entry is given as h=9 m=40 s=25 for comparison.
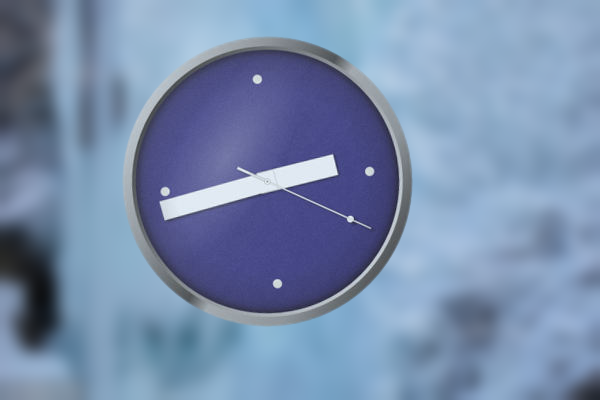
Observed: h=2 m=43 s=20
